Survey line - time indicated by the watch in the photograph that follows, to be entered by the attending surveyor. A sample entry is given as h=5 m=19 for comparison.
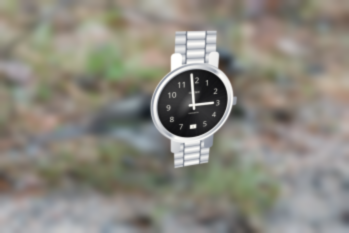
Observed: h=2 m=59
